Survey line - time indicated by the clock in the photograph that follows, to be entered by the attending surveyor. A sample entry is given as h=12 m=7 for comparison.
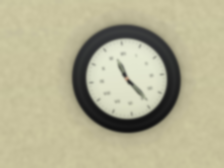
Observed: h=11 m=24
